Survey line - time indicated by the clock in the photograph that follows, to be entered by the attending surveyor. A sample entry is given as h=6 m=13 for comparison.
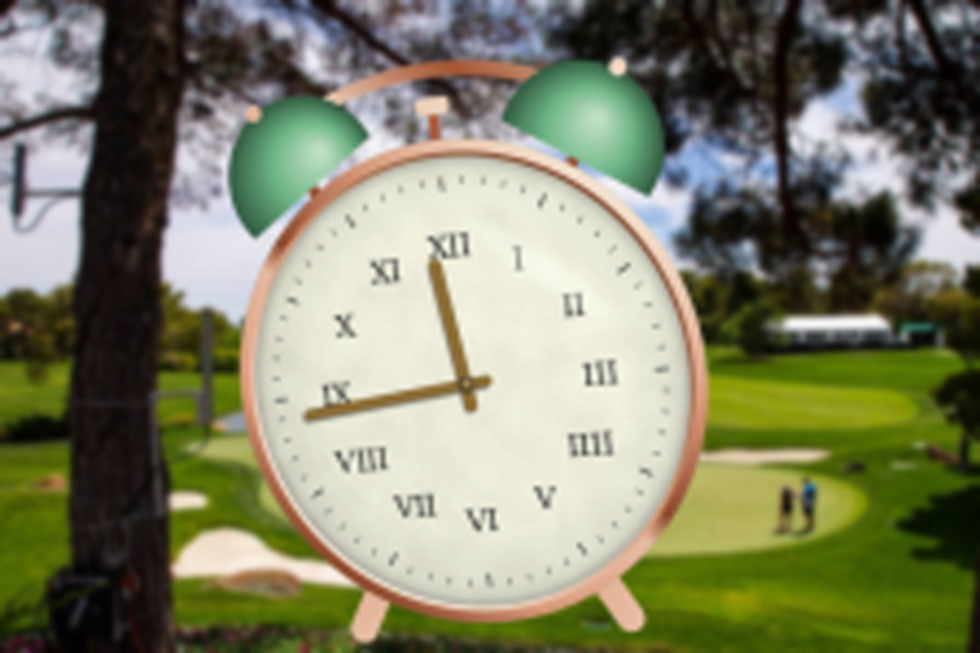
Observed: h=11 m=44
